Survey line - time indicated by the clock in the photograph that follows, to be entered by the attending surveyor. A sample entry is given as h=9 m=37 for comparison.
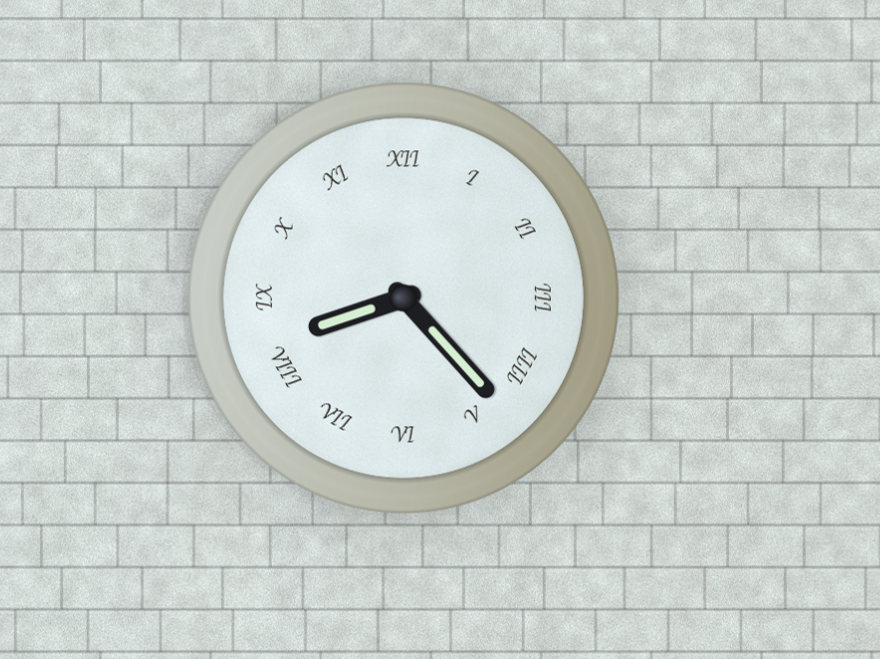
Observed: h=8 m=23
